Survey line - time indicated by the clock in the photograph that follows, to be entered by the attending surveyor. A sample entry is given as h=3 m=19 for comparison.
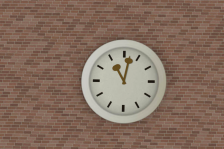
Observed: h=11 m=2
